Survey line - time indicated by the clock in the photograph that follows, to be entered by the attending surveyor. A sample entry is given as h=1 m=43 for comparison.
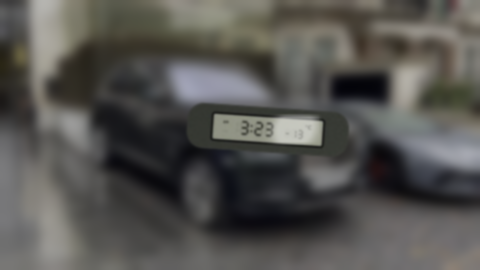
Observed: h=3 m=23
